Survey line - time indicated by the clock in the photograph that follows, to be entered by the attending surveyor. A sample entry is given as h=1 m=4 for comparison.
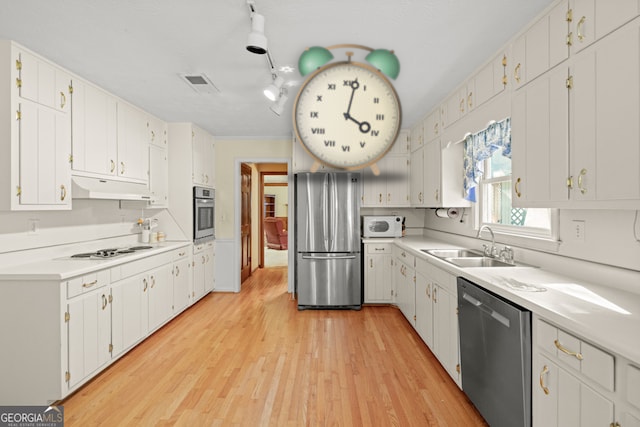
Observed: h=4 m=2
